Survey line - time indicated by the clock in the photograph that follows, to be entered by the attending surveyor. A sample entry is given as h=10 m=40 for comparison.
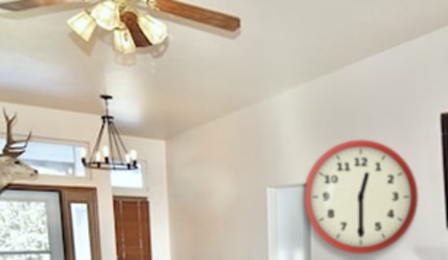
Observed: h=12 m=30
